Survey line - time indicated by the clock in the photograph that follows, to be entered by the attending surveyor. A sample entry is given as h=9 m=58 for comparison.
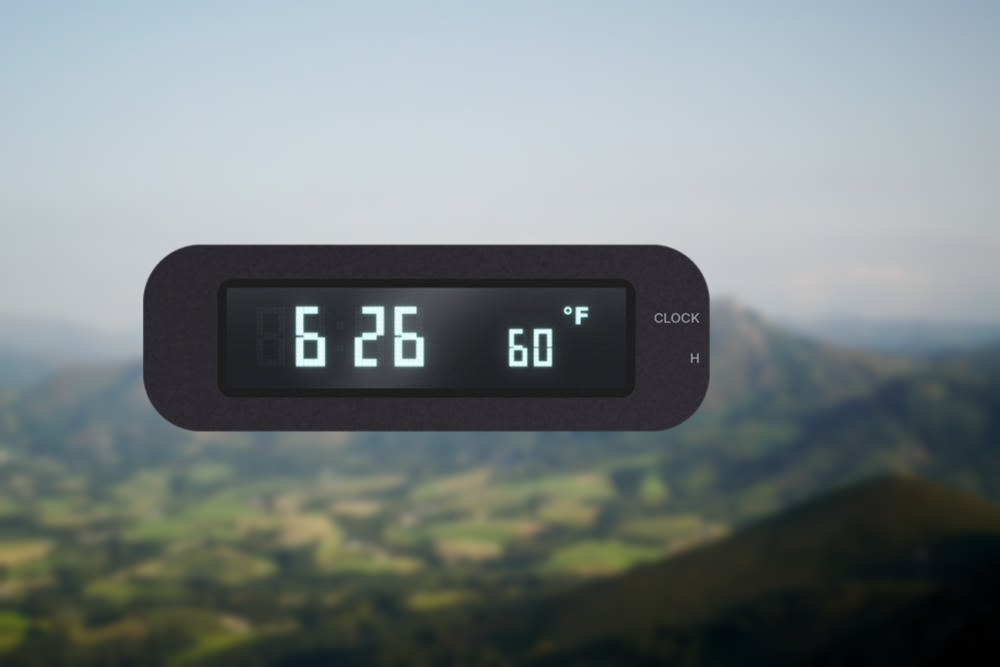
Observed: h=6 m=26
